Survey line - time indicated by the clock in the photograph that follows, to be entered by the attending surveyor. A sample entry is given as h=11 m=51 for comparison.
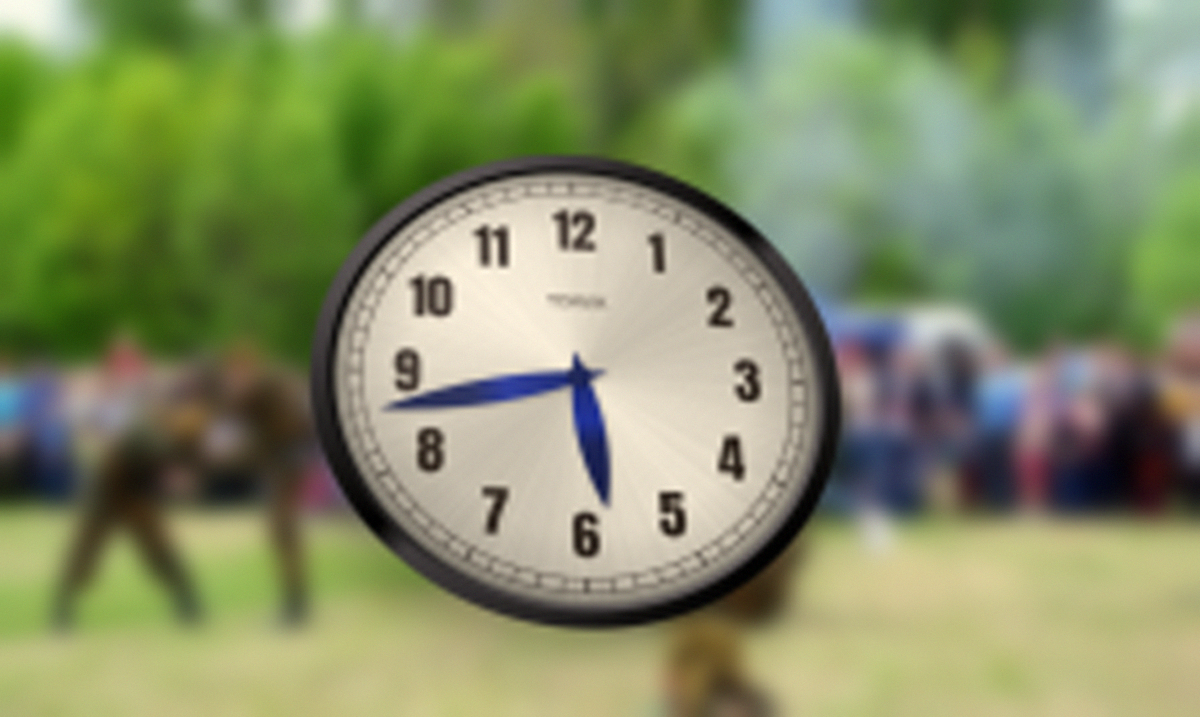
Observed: h=5 m=43
